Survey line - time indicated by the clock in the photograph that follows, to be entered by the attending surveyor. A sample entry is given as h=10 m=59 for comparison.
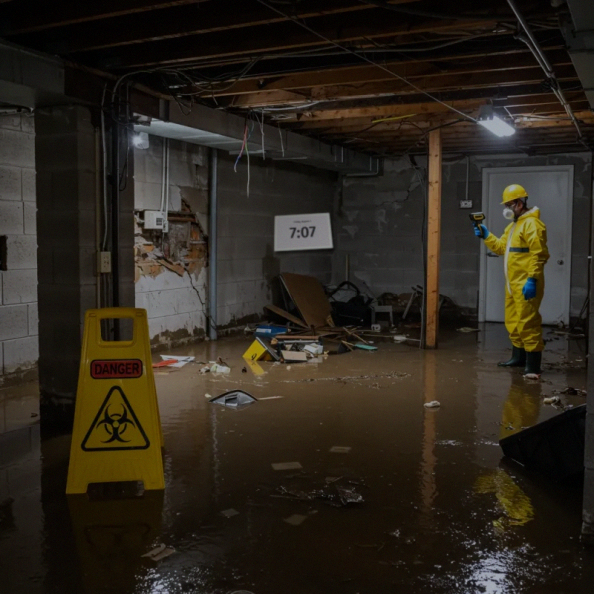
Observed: h=7 m=7
